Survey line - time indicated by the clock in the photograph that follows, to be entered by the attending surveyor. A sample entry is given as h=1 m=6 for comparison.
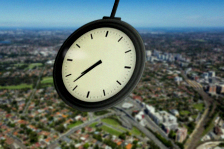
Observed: h=7 m=37
